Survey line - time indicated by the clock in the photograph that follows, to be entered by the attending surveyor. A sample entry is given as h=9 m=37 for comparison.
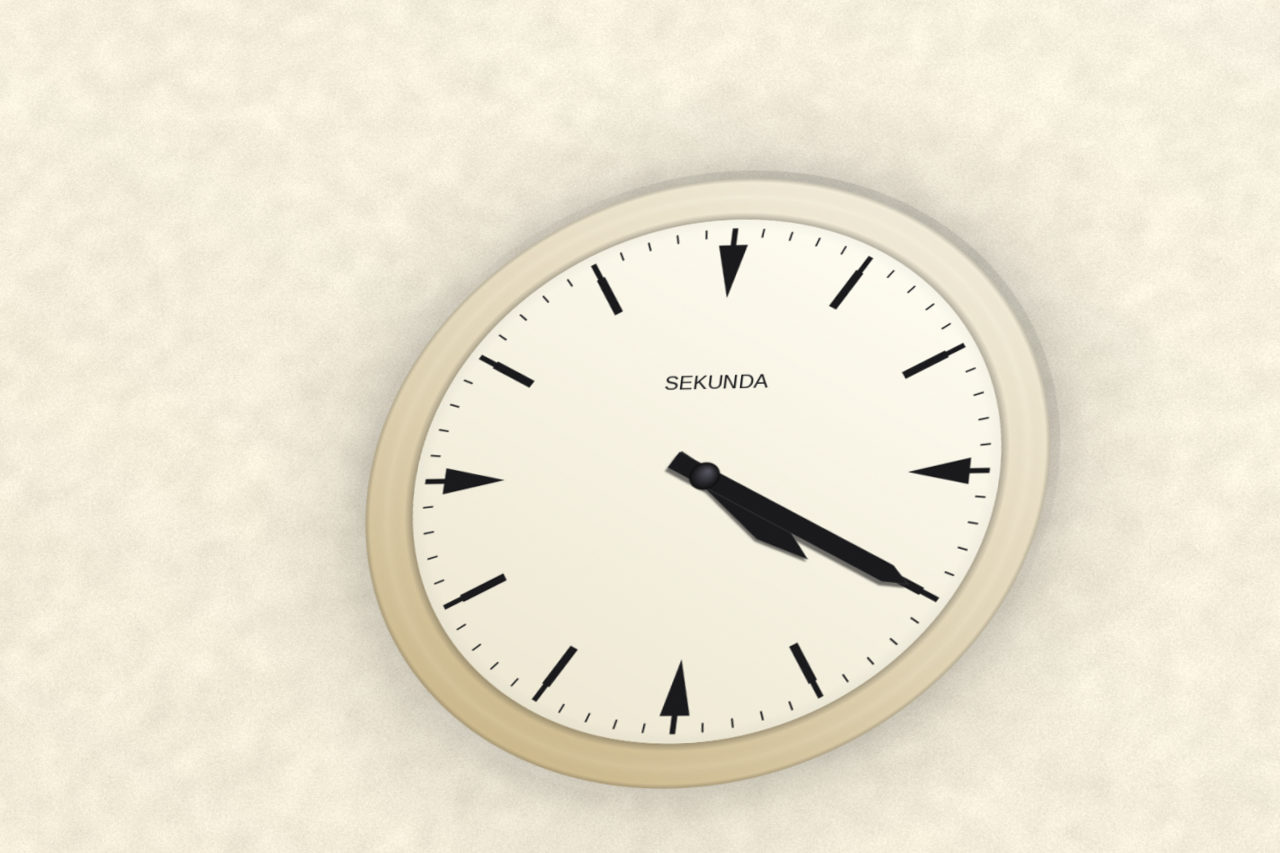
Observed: h=4 m=20
